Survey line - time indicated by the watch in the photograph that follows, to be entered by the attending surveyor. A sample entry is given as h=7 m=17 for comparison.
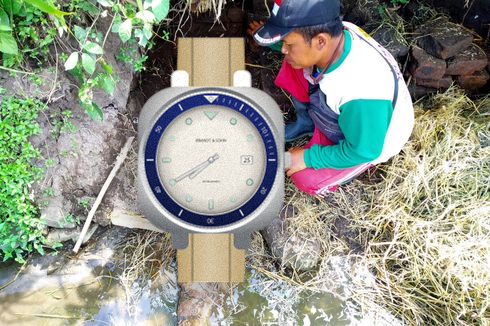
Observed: h=7 m=40
